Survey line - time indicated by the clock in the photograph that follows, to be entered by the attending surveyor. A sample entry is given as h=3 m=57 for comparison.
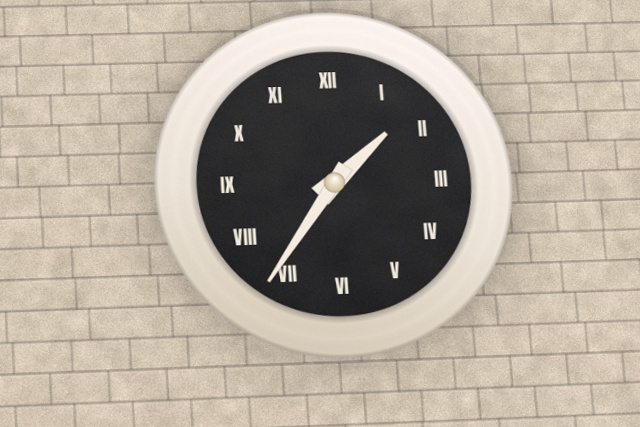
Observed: h=1 m=36
